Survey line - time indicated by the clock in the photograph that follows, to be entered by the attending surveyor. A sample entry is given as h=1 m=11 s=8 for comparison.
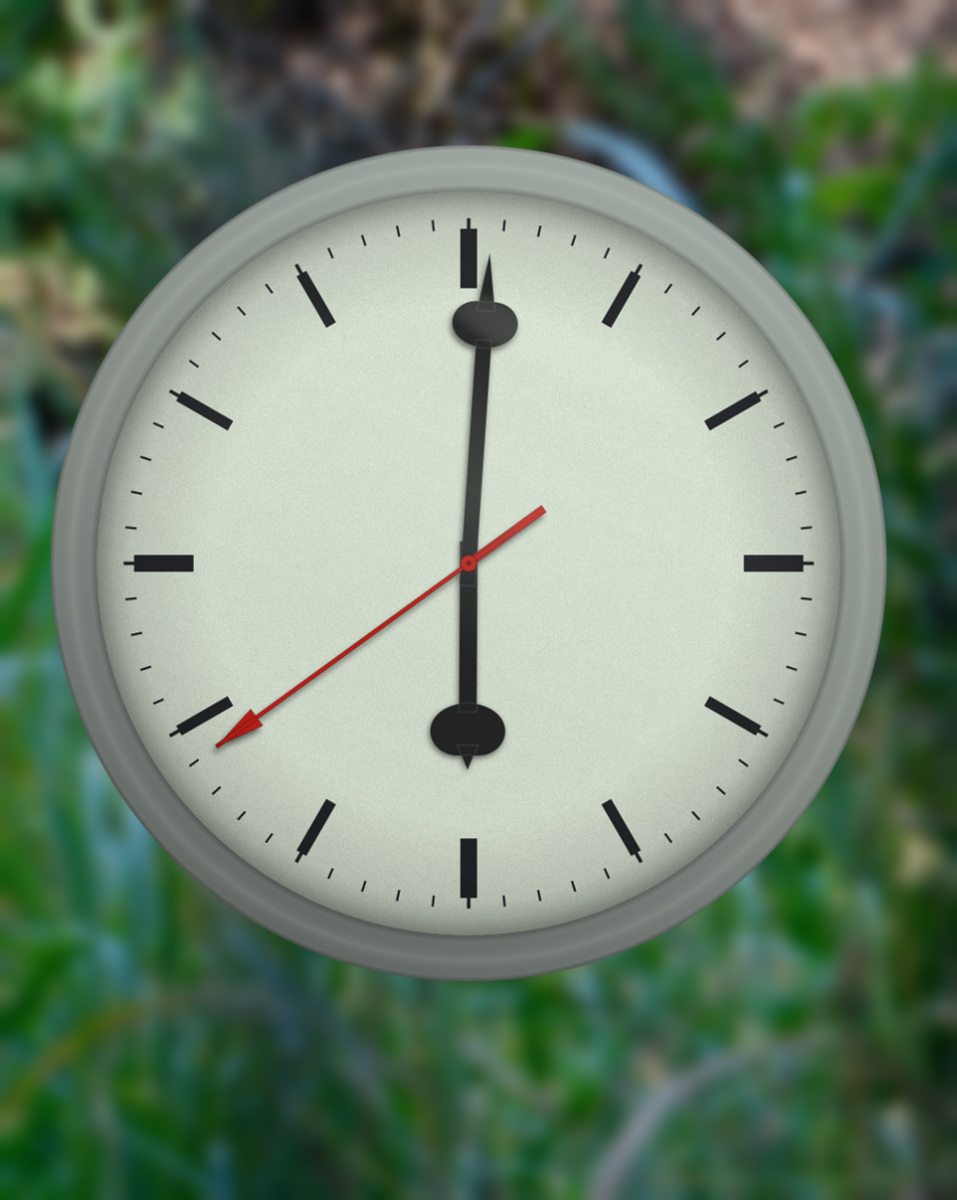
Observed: h=6 m=0 s=39
